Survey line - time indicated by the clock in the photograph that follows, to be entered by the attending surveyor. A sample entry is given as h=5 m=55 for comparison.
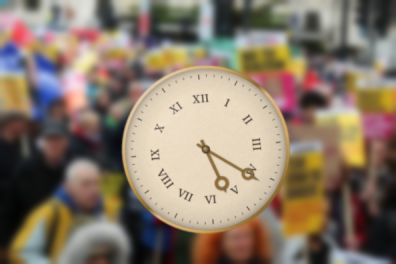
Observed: h=5 m=21
